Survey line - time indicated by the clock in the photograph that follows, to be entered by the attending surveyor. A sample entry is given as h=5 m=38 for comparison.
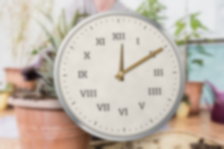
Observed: h=12 m=10
